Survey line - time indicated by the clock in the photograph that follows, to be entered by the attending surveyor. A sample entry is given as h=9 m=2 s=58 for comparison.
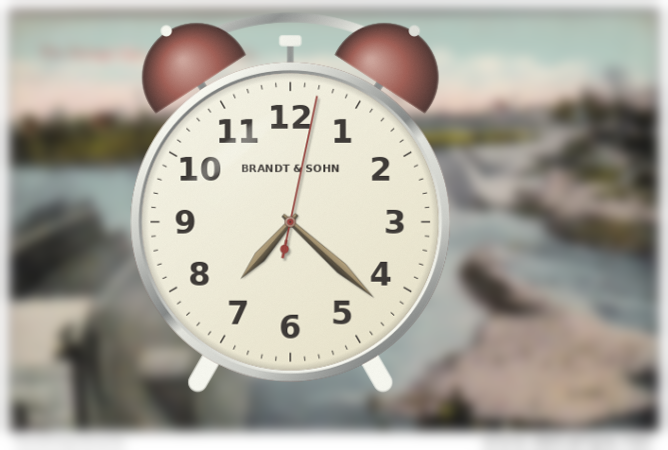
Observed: h=7 m=22 s=2
